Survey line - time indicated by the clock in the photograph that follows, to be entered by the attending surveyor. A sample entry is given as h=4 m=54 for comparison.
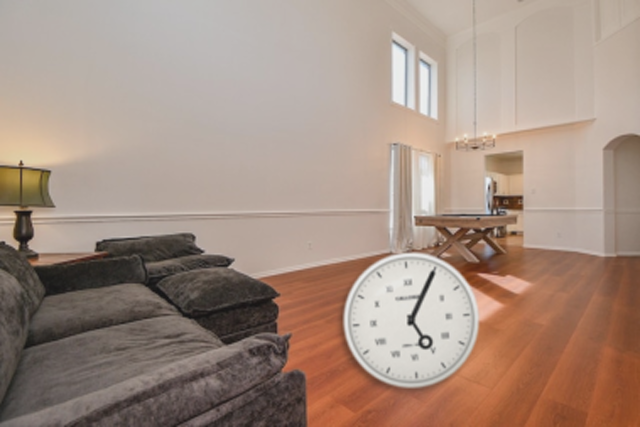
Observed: h=5 m=5
